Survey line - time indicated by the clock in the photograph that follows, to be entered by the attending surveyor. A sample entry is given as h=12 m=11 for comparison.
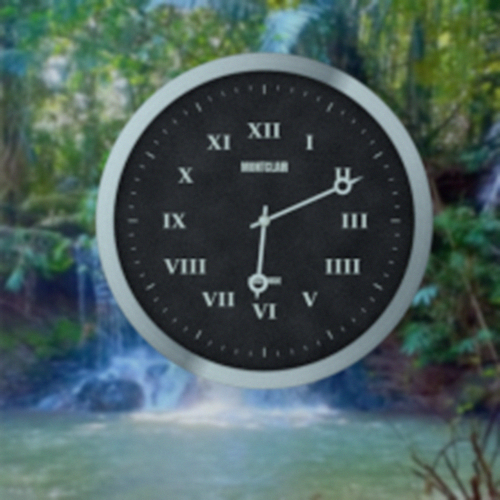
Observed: h=6 m=11
